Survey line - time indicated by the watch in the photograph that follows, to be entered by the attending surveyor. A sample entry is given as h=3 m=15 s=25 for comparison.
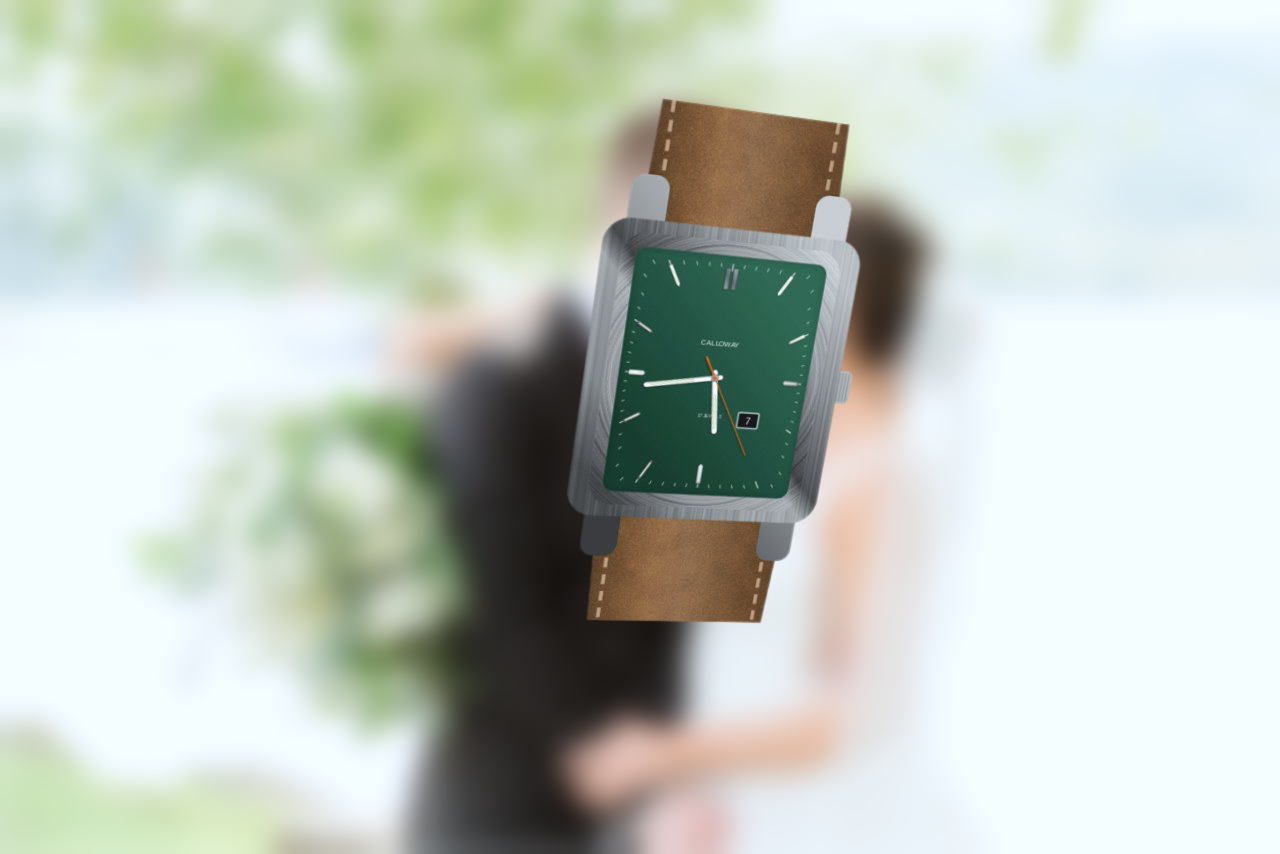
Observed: h=5 m=43 s=25
